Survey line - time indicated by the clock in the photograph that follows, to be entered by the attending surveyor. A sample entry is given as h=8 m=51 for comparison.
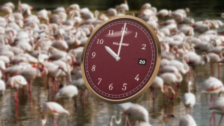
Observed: h=10 m=0
